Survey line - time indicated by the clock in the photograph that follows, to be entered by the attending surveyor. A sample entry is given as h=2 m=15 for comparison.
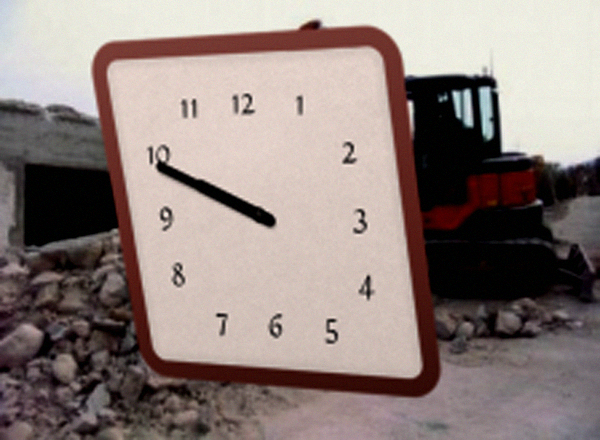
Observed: h=9 m=49
